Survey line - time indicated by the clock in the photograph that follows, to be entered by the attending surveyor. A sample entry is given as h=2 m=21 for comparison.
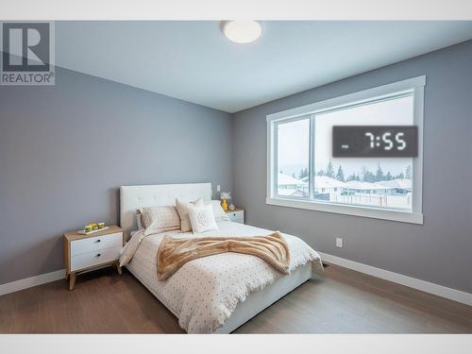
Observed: h=7 m=55
